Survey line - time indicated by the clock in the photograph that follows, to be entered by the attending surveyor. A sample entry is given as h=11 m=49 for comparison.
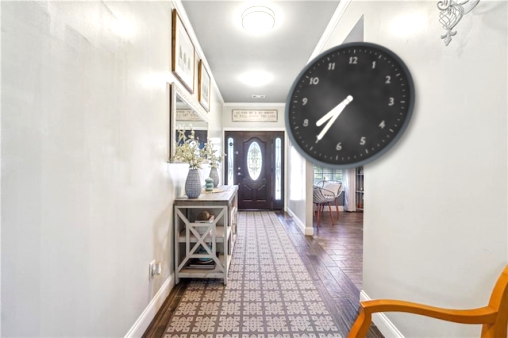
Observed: h=7 m=35
